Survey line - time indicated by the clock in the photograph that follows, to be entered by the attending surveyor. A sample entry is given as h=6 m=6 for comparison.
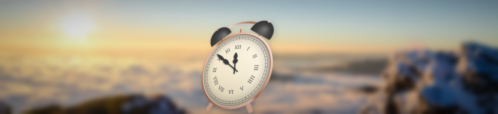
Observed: h=11 m=51
